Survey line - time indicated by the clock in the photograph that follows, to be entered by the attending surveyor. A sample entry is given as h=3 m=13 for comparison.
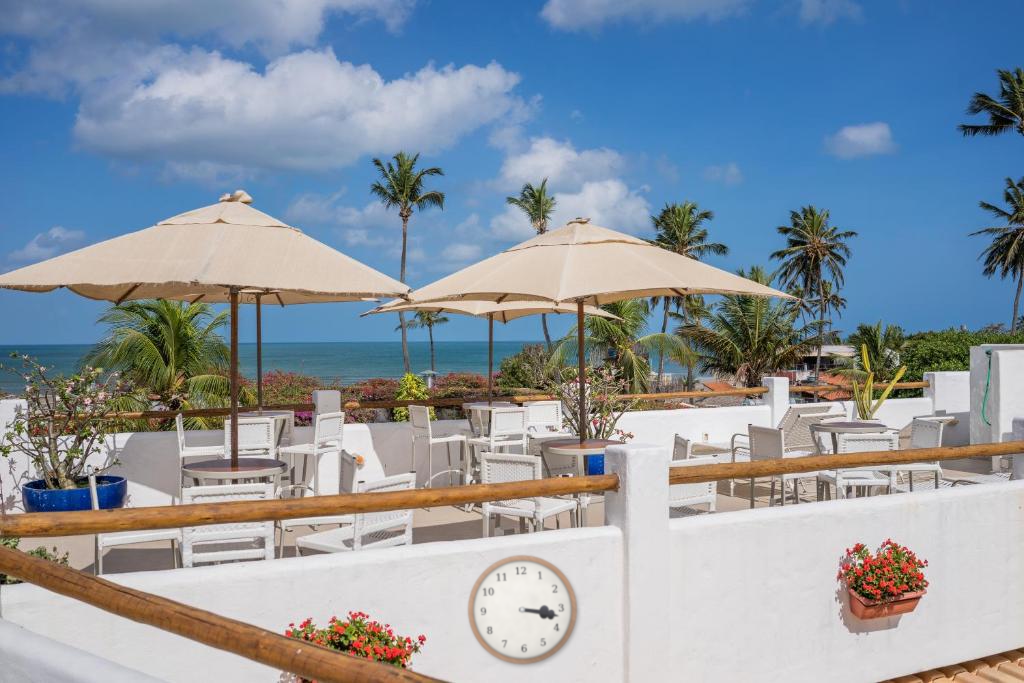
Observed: h=3 m=17
